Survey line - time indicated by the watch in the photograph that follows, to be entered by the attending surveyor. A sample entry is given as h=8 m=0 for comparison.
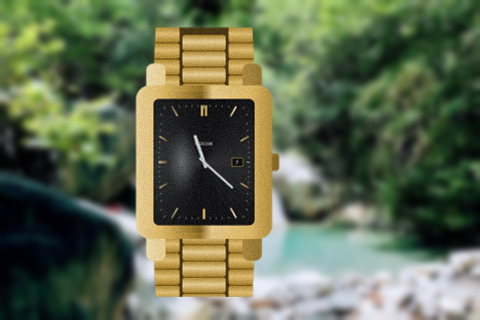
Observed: h=11 m=22
